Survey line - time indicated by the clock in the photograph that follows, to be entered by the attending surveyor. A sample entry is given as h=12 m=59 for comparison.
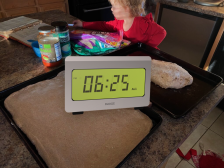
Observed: h=6 m=25
